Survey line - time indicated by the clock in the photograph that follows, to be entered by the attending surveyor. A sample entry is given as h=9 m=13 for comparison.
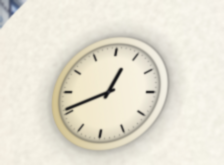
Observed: h=12 m=41
